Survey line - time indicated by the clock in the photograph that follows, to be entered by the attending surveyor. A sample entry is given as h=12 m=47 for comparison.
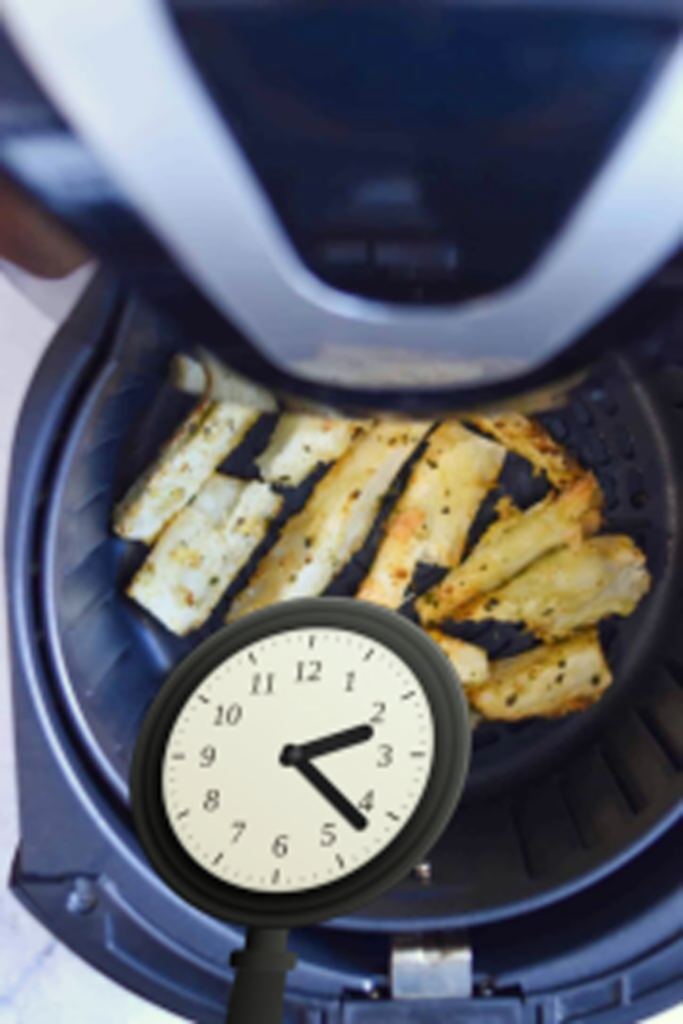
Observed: h=2 m=22
